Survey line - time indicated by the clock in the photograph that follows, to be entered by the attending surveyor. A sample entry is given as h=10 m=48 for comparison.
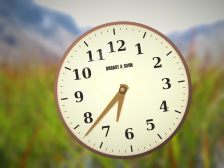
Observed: h=6 m=38
